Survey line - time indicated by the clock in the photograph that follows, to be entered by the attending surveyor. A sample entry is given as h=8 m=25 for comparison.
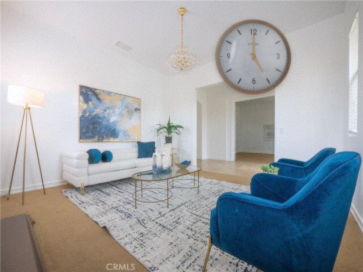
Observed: h=5 m=0
